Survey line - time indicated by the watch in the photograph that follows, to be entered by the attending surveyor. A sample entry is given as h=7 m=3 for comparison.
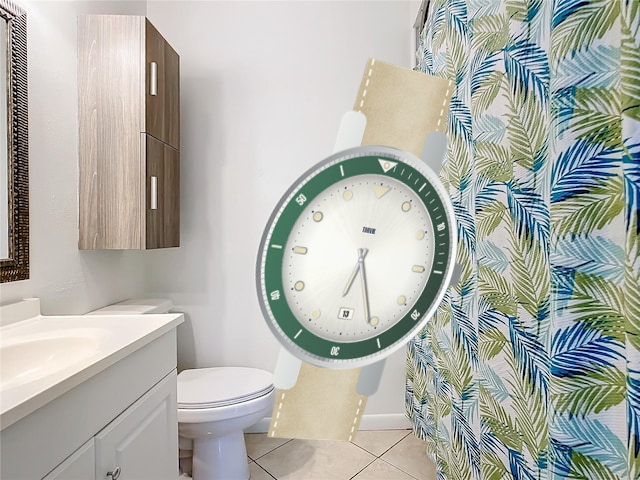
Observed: h=6 m=26
